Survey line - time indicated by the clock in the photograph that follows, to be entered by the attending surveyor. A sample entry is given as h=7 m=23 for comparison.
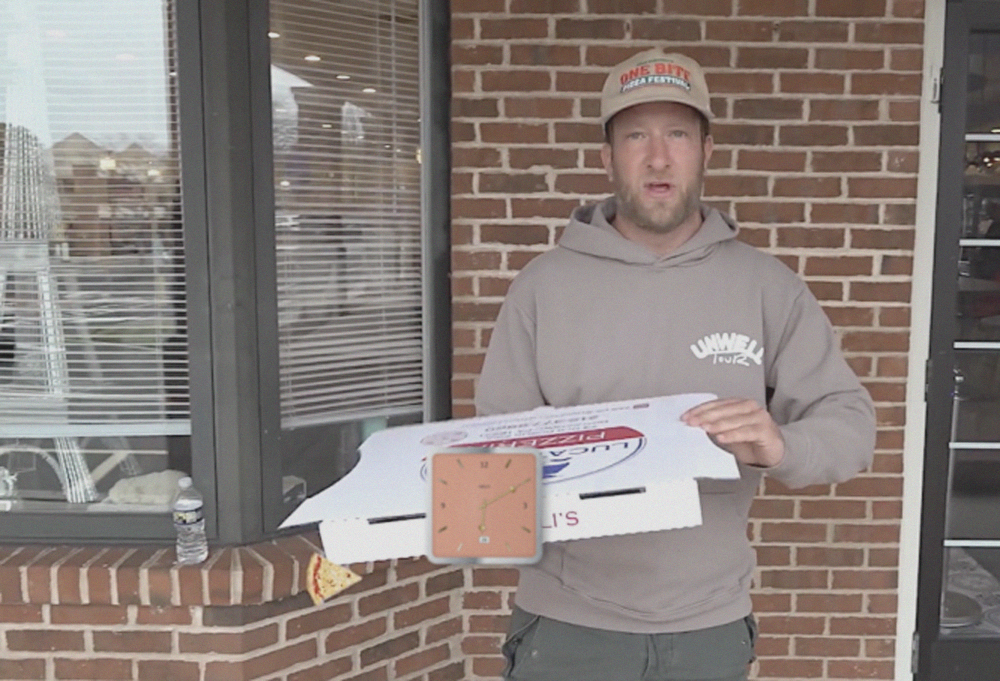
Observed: h=6 m=10
